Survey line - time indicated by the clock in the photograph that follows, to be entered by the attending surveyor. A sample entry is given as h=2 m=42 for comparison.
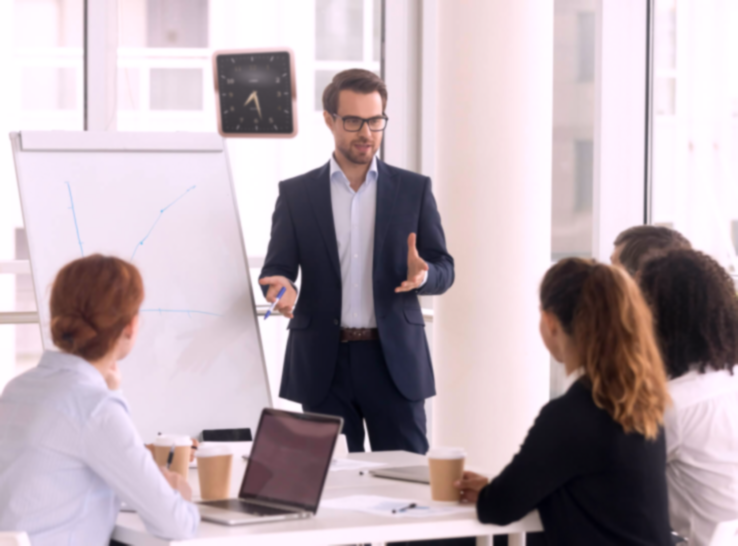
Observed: h=7 m=28
